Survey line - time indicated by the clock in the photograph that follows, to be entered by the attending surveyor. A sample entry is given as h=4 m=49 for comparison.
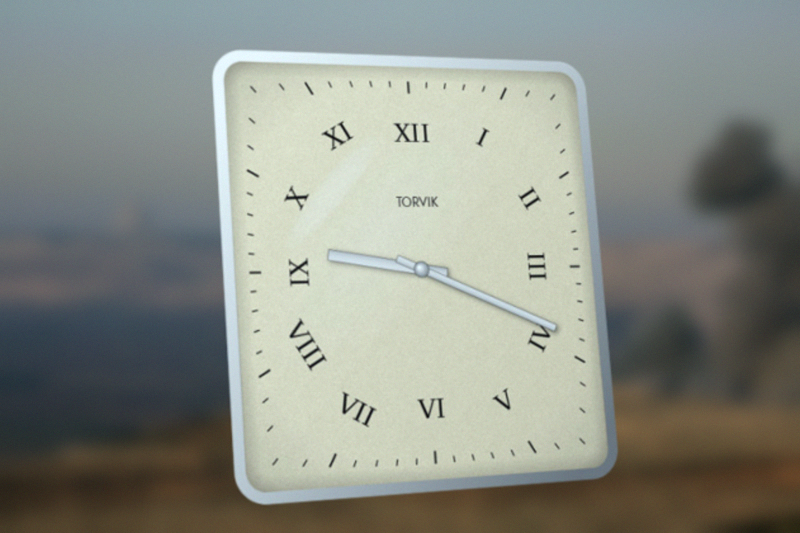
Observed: h=9 m=19
